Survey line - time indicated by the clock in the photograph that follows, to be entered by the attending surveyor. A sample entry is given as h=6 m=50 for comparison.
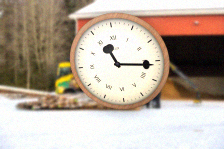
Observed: h=11 m=16
